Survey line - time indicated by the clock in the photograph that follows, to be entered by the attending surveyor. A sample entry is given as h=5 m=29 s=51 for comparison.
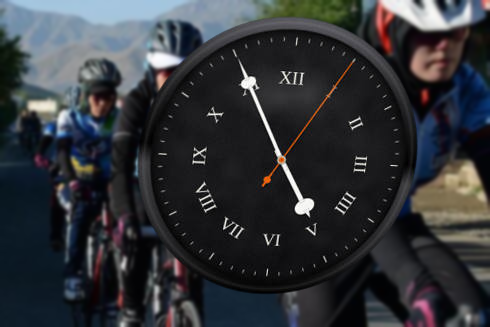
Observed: h=4 m=55 s=5
